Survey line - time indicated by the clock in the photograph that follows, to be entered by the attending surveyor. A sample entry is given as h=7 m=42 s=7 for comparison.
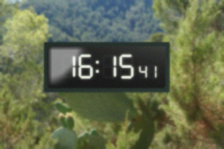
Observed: h=16 m=15 s=41
